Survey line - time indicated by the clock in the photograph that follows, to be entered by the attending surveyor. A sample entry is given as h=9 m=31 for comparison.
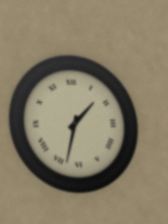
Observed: h=1 m=33
